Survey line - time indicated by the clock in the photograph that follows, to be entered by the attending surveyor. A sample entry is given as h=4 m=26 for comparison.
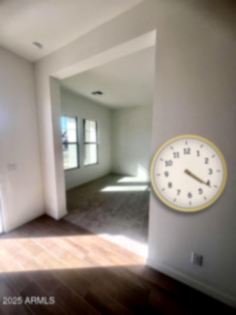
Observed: h=4 m=21
